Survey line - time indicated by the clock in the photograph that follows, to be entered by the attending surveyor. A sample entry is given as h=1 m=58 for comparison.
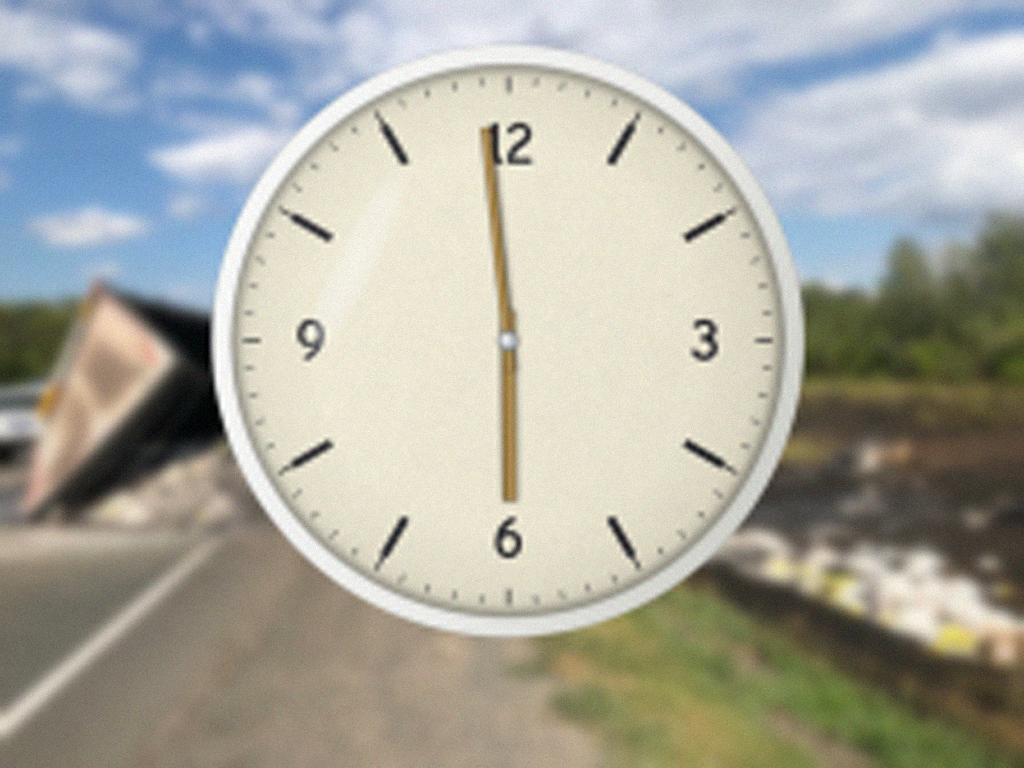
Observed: h=5 m=59
